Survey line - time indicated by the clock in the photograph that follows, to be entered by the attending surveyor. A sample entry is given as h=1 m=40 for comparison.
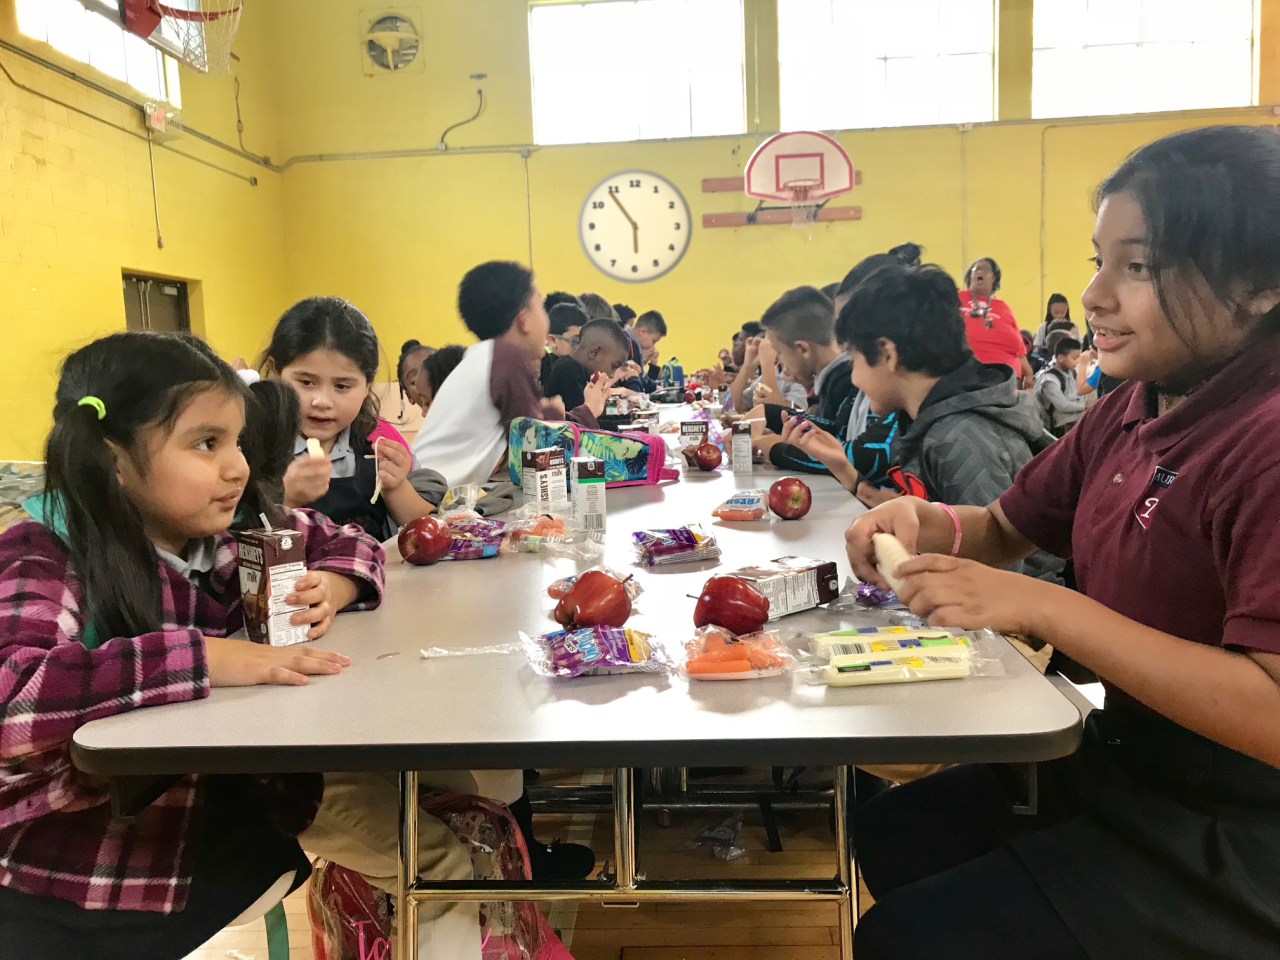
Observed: h=5 m=54
